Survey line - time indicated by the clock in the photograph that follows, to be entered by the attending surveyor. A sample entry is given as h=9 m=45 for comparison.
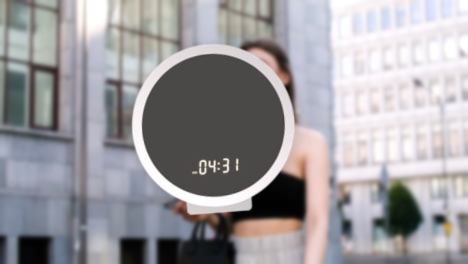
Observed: h=4 m=31
